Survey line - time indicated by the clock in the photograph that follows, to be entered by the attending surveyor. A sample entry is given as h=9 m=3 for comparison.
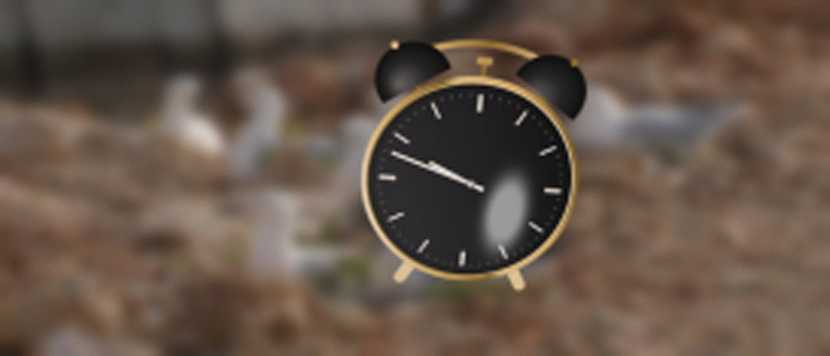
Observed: h=9 m=48
